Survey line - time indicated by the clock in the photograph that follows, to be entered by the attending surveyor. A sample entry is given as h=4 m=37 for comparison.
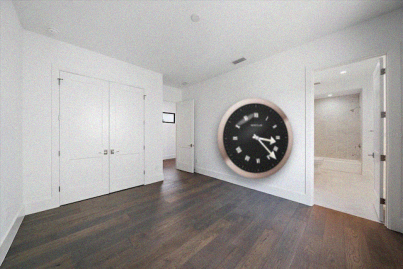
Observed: h=3 m=23
